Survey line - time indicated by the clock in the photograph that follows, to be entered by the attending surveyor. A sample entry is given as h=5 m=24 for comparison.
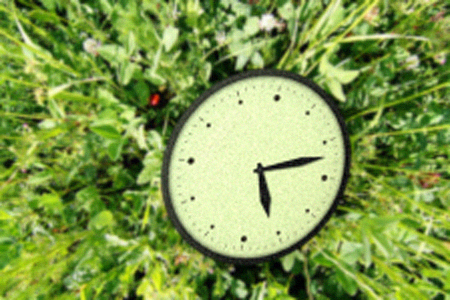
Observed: h=5 m=12
